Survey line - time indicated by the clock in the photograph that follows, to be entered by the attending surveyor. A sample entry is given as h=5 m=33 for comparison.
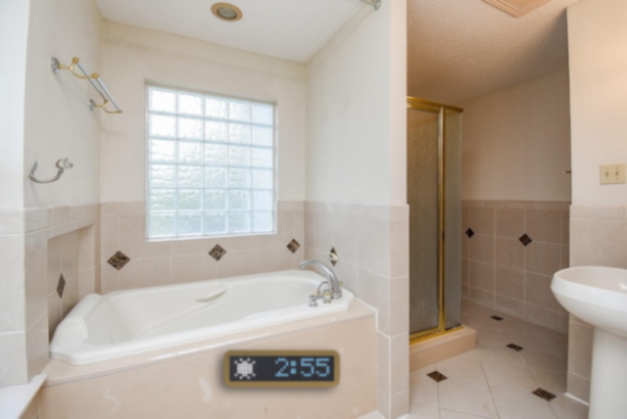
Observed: h=2 m=55
